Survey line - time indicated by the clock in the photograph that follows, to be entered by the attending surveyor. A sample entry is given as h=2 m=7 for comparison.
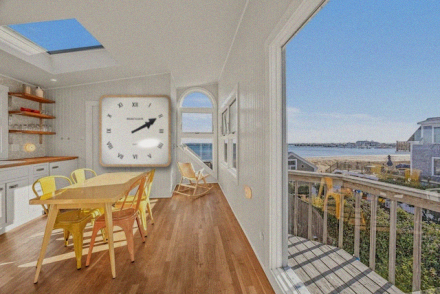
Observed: h=2 m=10
